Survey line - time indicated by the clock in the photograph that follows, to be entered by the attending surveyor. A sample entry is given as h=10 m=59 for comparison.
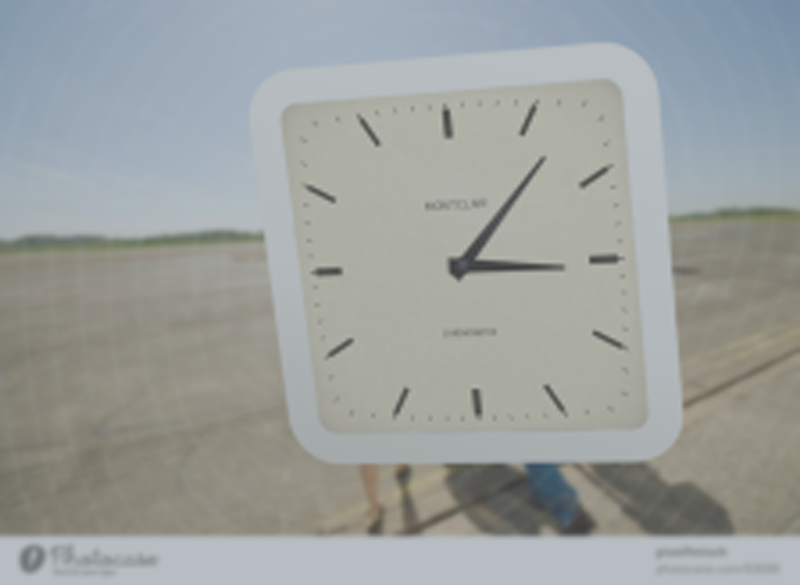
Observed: h=3 m=7
